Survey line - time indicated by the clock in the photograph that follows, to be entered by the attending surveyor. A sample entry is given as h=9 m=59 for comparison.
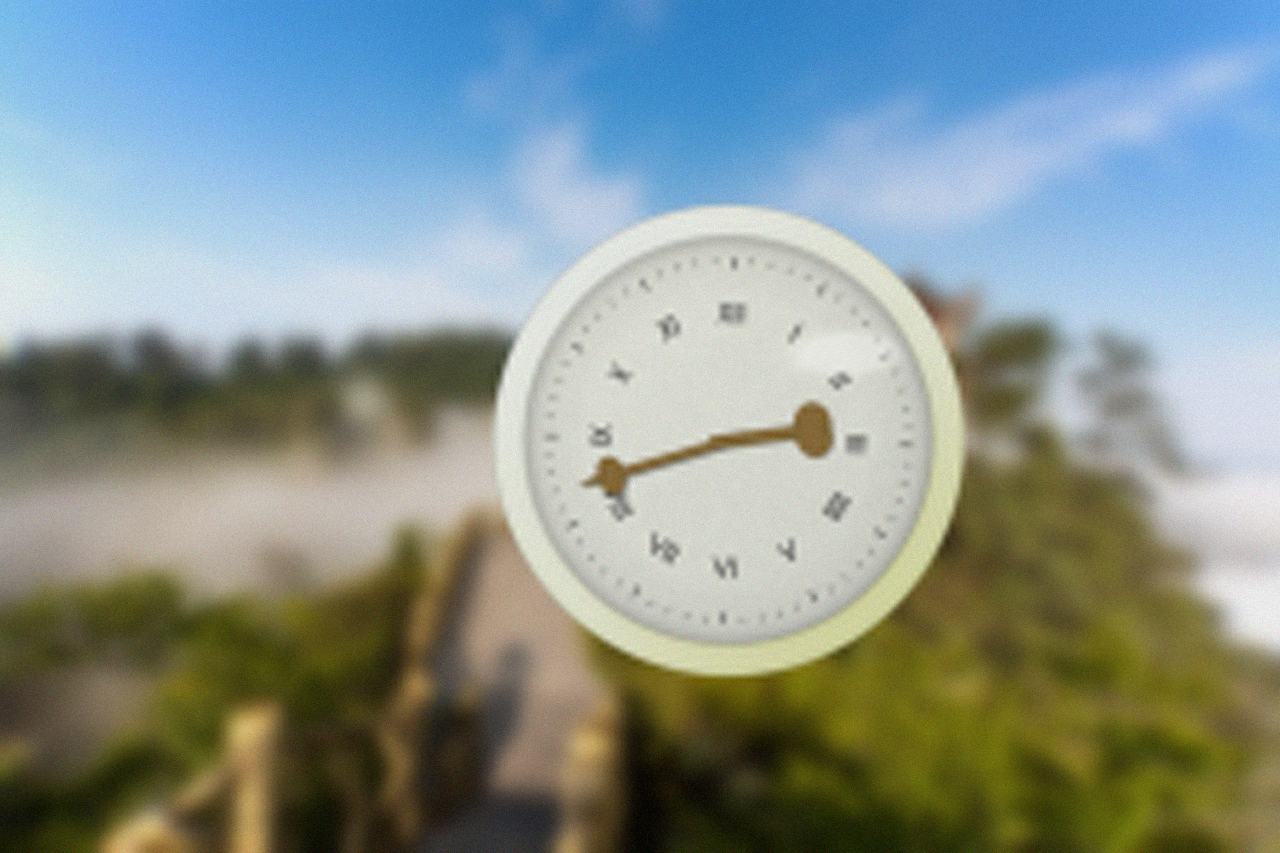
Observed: h=2 m=42
